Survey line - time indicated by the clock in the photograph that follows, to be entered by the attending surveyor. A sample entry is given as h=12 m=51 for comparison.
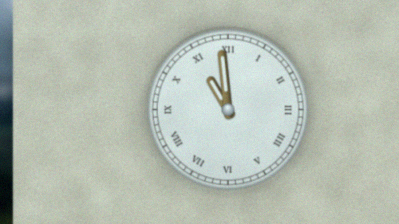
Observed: h=10 m=59
